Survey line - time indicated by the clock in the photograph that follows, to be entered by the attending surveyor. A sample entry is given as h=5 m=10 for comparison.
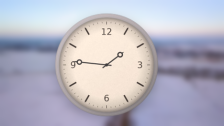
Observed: h=1 m=46
